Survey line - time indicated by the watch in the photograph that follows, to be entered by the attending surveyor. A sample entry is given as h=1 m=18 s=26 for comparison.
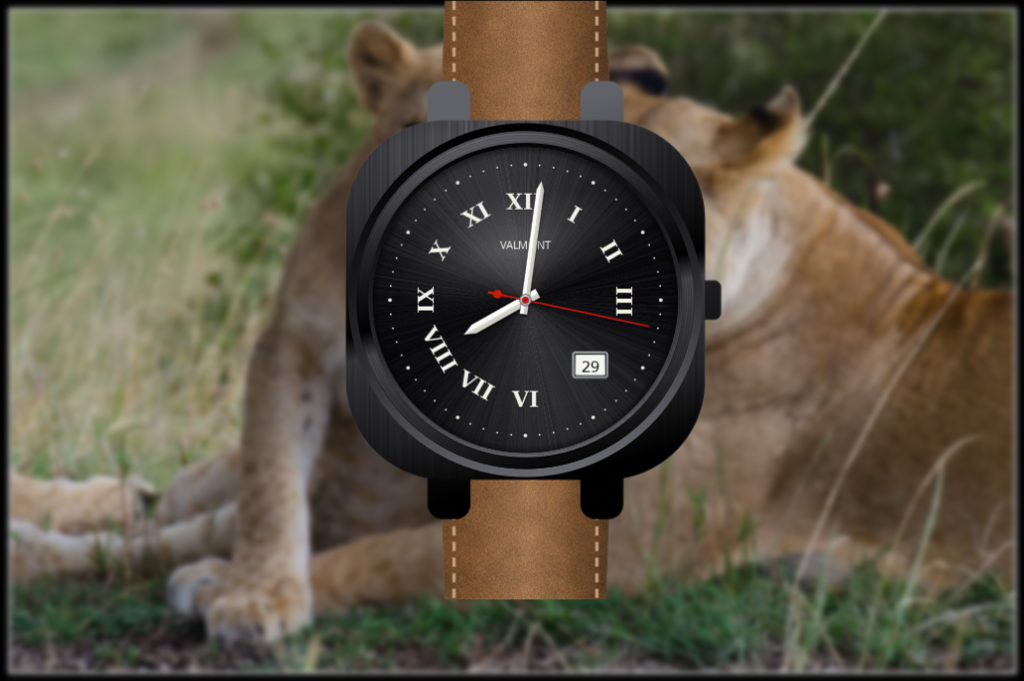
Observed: h=8 m=1 s=17
